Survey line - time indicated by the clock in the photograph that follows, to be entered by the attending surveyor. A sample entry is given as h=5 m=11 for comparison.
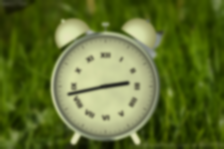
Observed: h=2 m=43
